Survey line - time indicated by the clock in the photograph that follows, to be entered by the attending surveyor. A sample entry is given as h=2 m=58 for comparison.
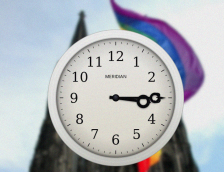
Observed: h=3 m=15
